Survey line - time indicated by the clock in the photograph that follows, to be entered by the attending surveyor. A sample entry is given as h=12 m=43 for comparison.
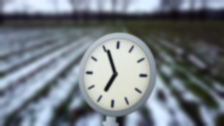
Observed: h=6 m=56
